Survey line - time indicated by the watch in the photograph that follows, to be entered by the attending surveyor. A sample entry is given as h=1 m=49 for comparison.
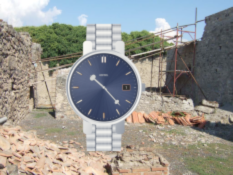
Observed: h=10 m=23
